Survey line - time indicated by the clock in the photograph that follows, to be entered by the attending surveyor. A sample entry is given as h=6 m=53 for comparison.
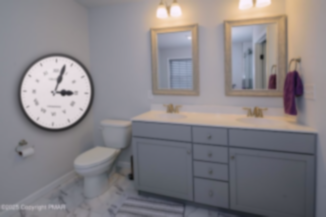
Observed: h=3 m=3
